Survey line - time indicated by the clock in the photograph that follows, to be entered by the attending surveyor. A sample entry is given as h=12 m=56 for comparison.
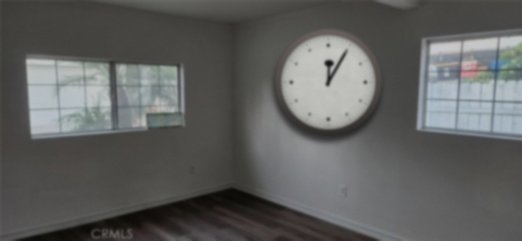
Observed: h=12 m=5
